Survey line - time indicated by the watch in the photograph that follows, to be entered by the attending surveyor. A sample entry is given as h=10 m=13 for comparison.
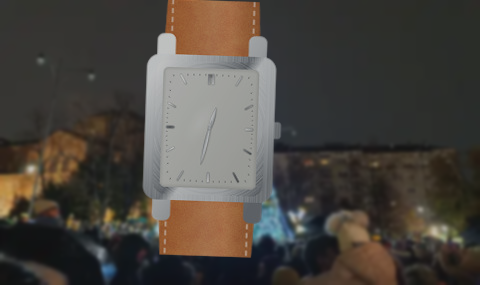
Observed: h=12 m=32
